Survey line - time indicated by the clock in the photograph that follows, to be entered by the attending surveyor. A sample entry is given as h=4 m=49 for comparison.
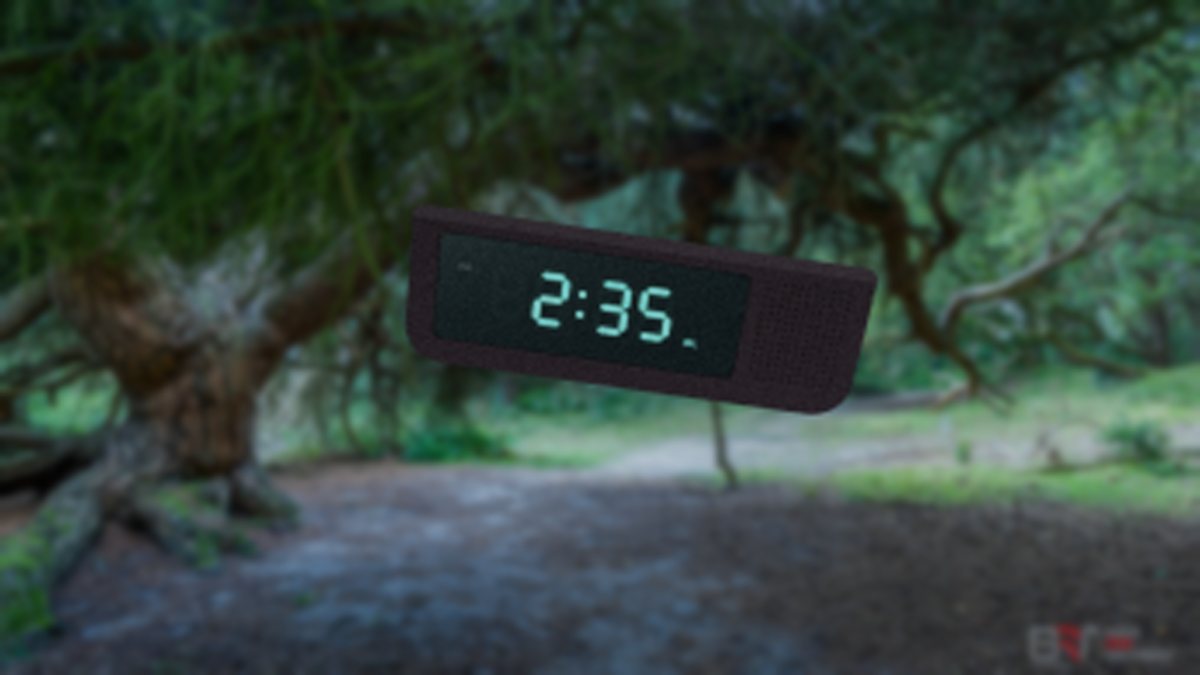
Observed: h=2 m=35
